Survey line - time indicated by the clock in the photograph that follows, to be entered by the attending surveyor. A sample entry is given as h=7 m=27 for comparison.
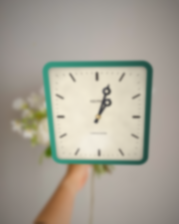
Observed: h=1 m=3
